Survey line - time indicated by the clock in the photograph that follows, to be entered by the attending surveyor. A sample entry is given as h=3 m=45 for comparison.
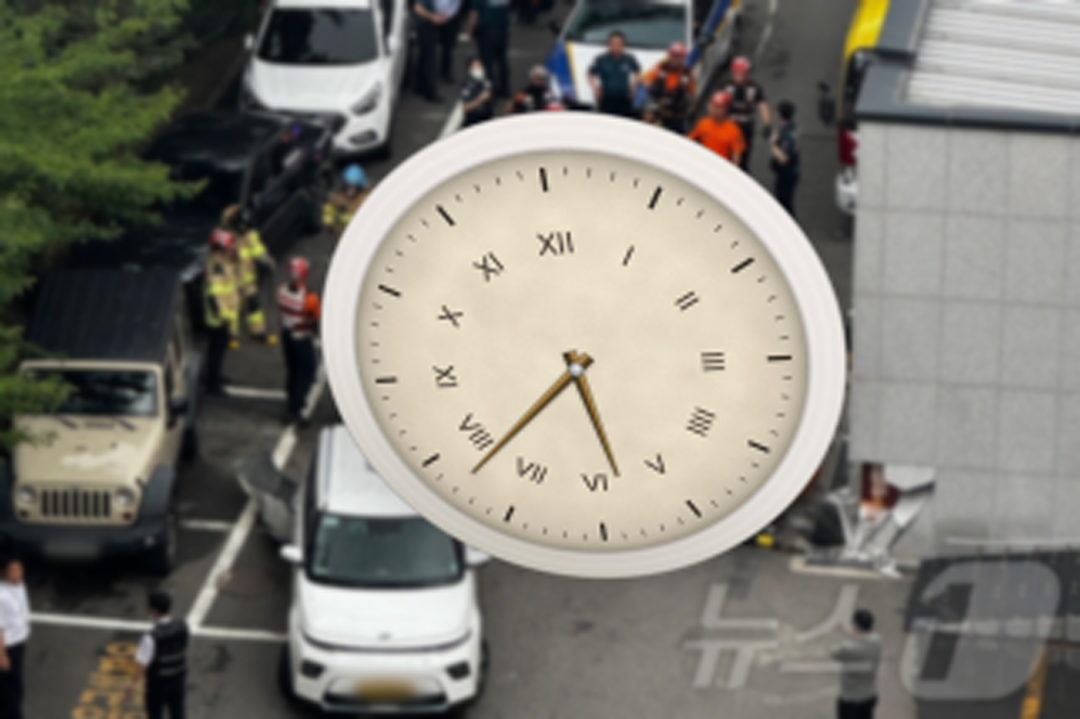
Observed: h=5 m=38
